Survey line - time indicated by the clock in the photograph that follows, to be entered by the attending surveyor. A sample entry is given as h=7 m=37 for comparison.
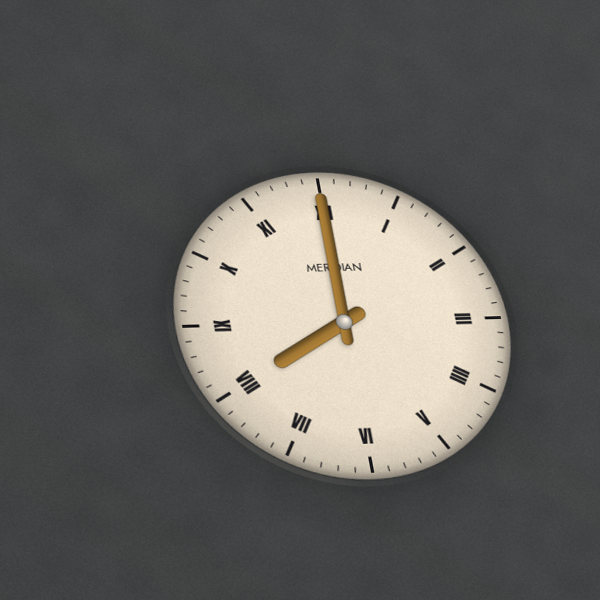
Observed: h=8 m=0
